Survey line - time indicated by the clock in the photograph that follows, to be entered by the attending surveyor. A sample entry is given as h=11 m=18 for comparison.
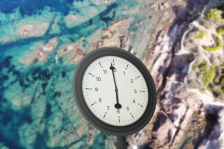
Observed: h=5 m=59
